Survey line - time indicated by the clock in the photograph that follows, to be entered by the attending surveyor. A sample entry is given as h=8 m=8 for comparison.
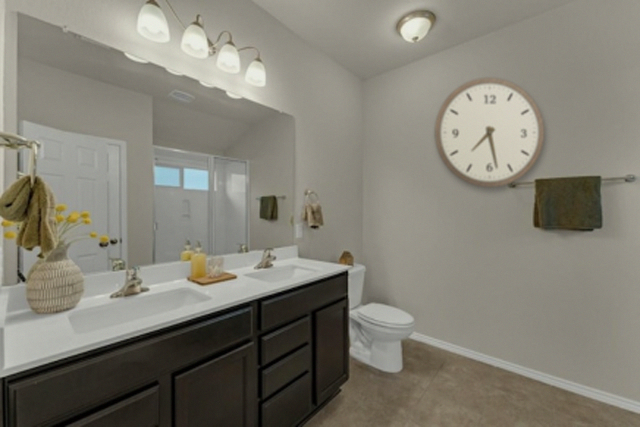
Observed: h=7 m=28
